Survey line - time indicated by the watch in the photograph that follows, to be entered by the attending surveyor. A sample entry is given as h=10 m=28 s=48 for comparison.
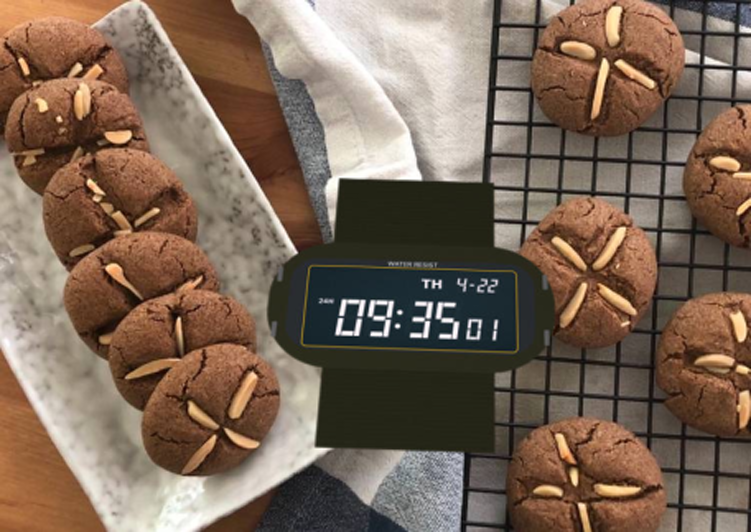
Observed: h=9 m=35 s=1
